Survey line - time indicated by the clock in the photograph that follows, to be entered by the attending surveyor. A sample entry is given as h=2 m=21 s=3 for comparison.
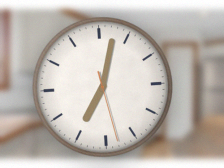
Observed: h=7 m=2 s=28
